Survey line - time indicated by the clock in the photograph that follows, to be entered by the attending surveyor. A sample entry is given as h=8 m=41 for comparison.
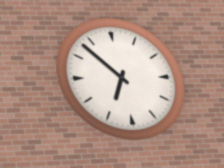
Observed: h=6 m=53
